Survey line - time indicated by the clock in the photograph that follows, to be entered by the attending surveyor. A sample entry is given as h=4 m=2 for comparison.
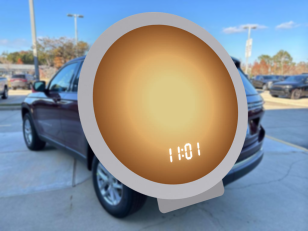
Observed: h=11 m=1
